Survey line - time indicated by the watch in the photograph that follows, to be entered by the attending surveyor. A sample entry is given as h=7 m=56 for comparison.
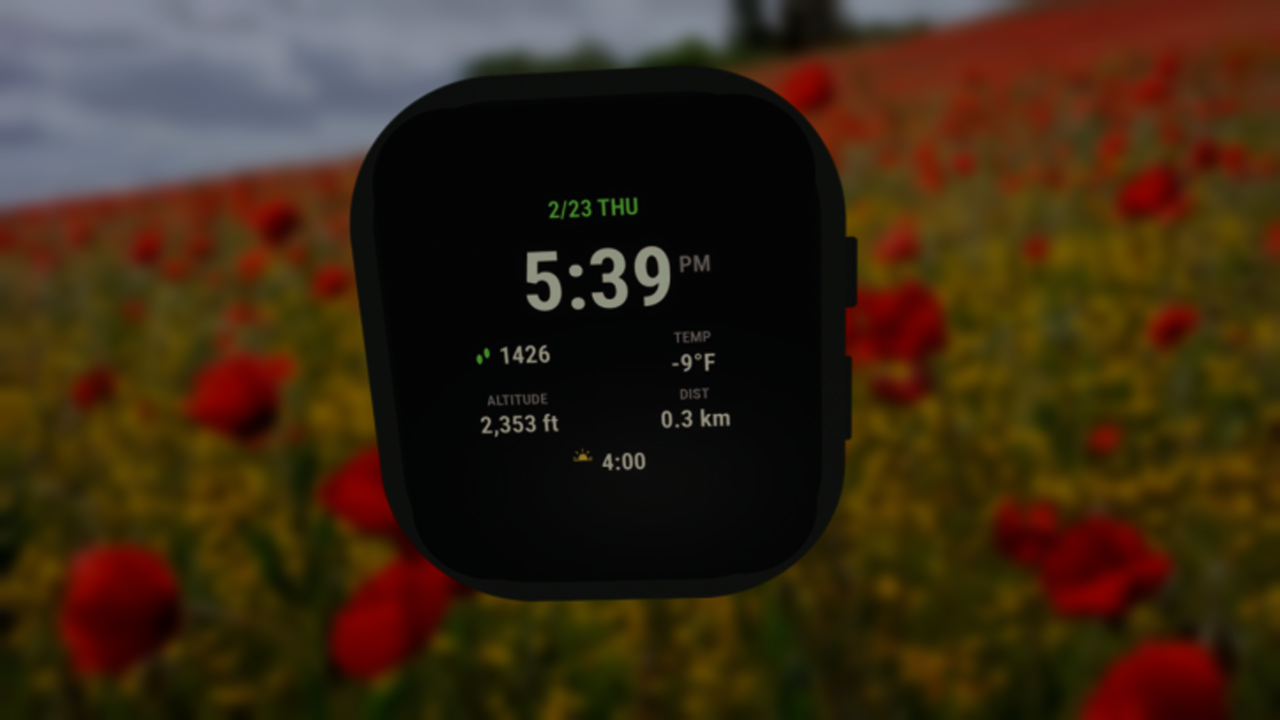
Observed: h=5 m=39
